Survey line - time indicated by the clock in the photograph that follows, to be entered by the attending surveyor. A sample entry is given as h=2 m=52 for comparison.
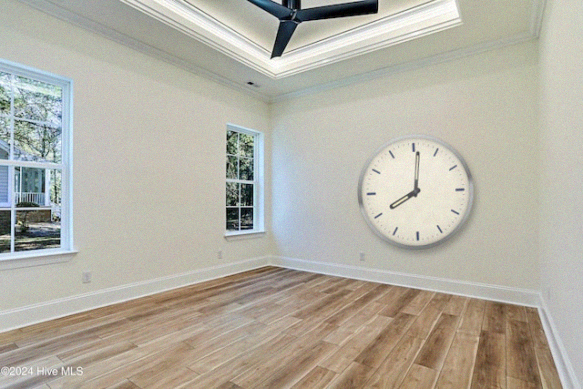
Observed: h=8 m=1
